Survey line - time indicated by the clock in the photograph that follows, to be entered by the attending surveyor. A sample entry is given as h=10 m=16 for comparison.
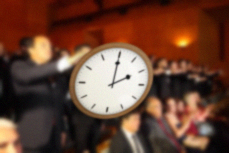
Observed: h=2 m=0
